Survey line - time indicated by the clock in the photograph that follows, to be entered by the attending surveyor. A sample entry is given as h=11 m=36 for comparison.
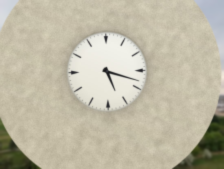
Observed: h=5 m=18
